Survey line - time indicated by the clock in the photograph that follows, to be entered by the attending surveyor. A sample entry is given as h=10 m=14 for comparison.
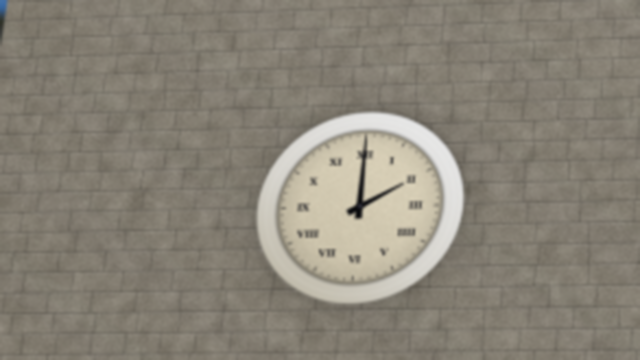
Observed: h=2 m=0
